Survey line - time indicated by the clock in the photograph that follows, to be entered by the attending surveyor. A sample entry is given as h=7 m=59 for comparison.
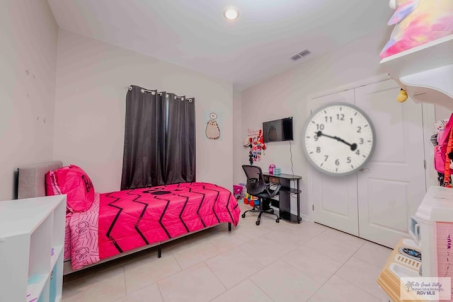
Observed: h=3 m=47
